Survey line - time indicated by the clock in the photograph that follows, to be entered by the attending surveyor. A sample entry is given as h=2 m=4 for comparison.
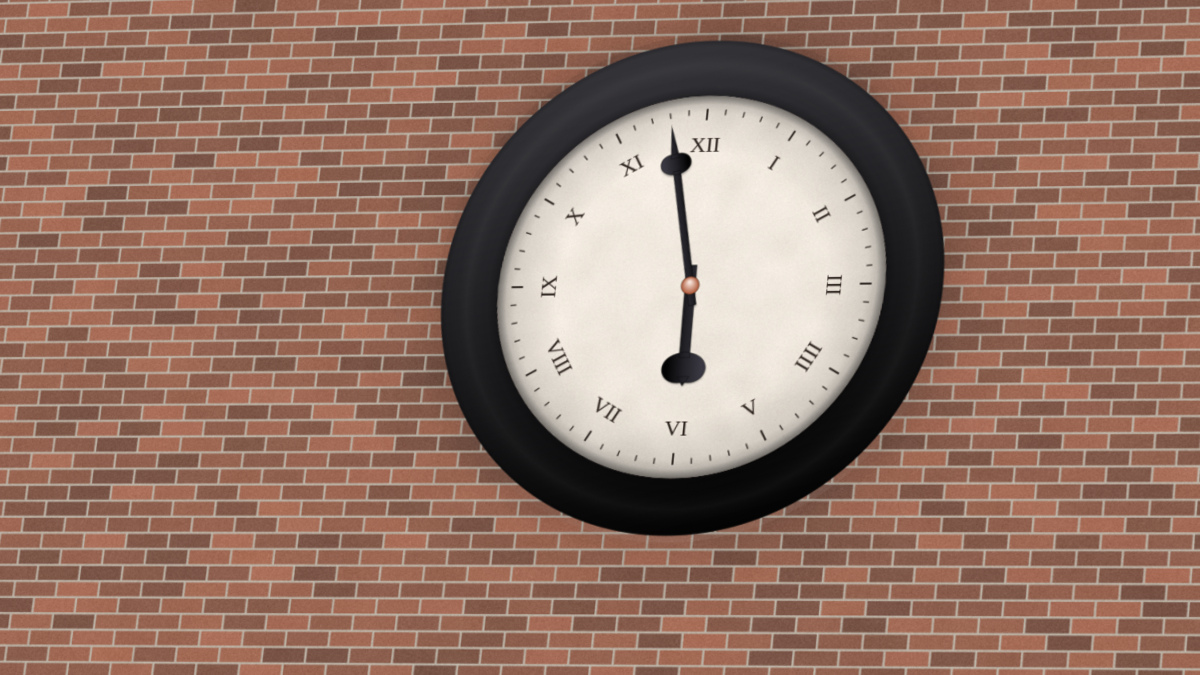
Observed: h=5 m=58
